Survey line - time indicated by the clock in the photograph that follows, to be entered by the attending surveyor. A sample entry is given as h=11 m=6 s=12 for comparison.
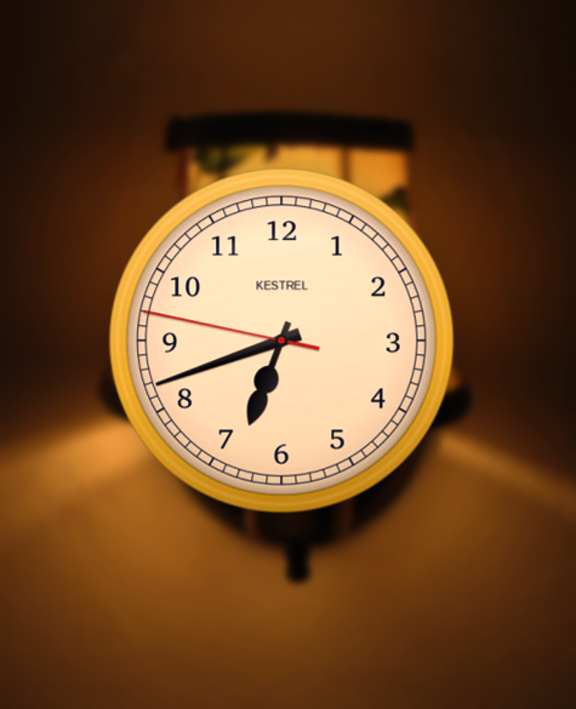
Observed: h=6 m=41 s=47
